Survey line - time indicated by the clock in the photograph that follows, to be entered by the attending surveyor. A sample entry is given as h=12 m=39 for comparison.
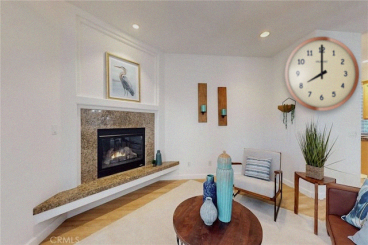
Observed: h=8 m=0
